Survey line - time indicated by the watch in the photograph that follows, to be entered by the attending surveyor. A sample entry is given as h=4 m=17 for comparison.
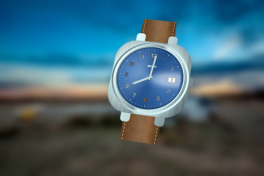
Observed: h=8 m=1
